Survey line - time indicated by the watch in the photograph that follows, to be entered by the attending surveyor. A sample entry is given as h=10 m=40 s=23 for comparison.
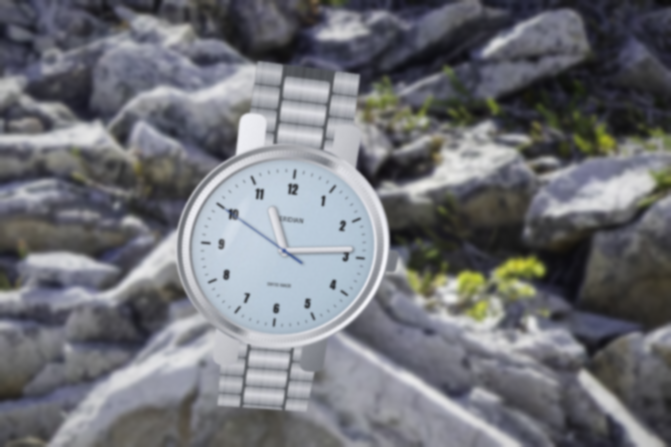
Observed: h=11 m=13 s=50
